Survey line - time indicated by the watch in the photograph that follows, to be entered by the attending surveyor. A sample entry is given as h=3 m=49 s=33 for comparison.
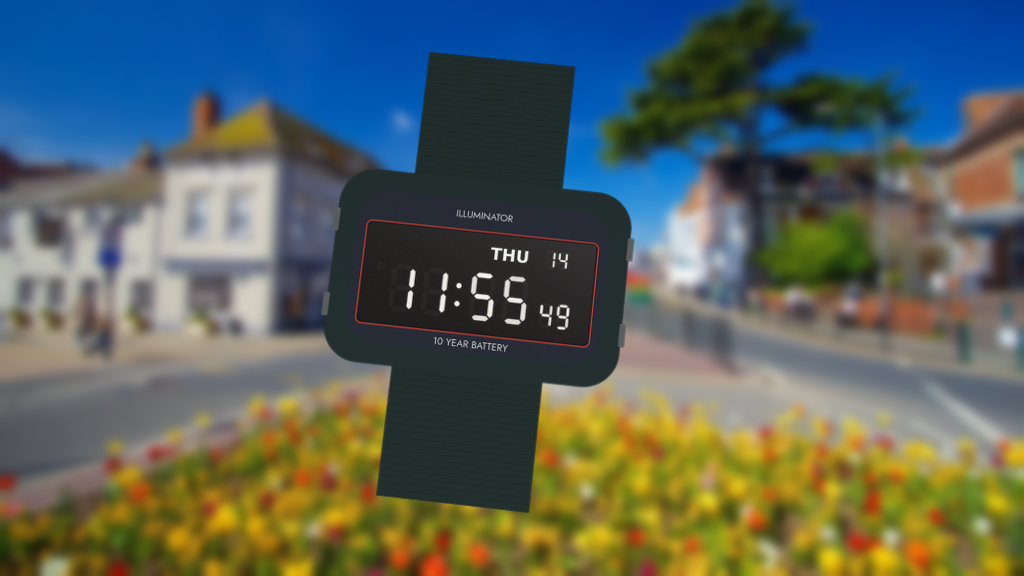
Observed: h=11 m=55 s=49
